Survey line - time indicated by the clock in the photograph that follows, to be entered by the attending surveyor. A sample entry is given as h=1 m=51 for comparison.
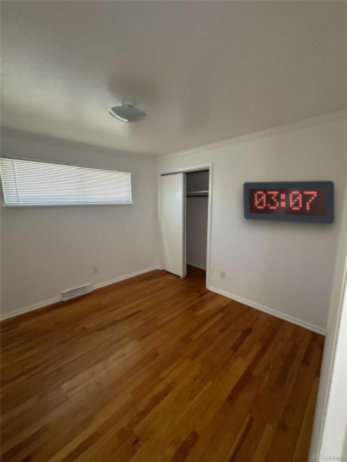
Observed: h=3 m=7
